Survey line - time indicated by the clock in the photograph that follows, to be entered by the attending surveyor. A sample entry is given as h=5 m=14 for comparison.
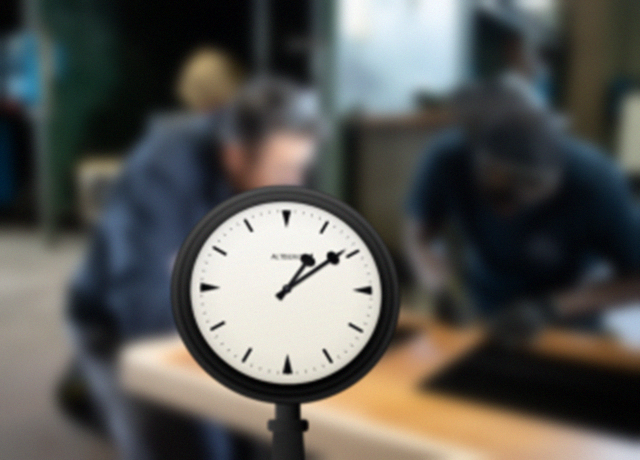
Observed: h=1 m=9
